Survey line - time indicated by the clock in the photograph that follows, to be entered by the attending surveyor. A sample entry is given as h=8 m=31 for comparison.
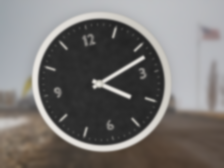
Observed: h=4 m=12
